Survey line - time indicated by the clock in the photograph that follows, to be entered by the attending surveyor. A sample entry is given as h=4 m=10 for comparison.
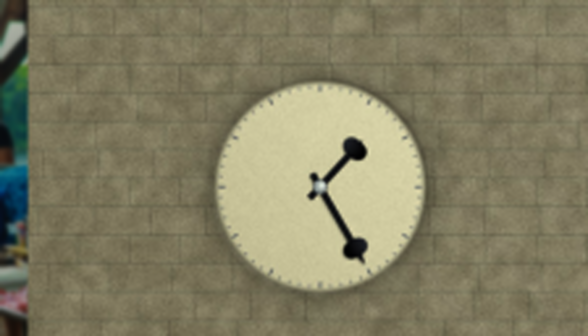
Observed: h=1 m=25
